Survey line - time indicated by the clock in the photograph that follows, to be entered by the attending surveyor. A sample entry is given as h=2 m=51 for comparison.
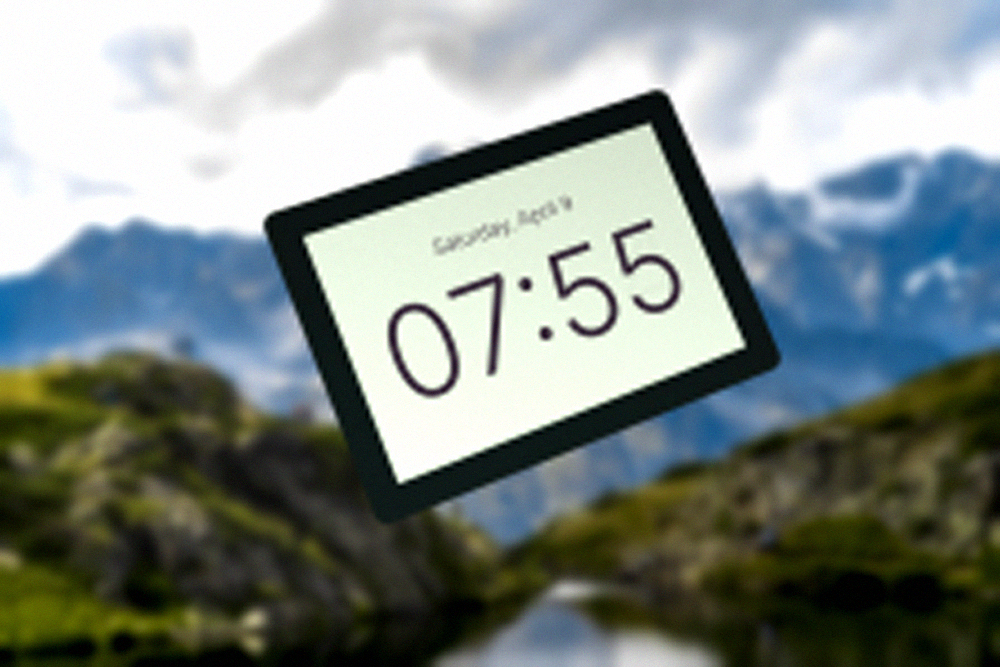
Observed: h=7 m=55
